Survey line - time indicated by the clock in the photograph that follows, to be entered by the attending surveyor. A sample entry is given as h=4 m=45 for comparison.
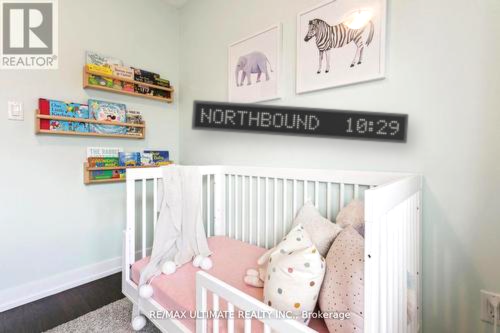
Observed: h=10 m=29
